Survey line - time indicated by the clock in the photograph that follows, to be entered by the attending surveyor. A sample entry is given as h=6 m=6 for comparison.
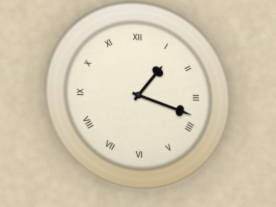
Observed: h=1 m=18
